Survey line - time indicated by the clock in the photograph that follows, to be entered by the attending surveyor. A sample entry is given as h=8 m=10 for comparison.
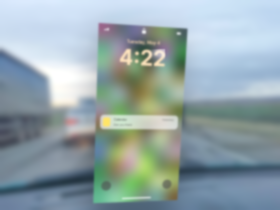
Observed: h=4 m=22
